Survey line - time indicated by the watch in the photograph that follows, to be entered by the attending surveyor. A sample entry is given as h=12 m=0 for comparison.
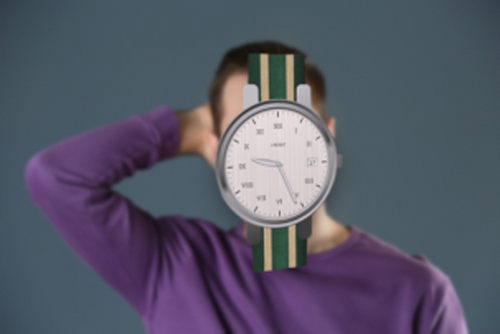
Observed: h=9 m=26
